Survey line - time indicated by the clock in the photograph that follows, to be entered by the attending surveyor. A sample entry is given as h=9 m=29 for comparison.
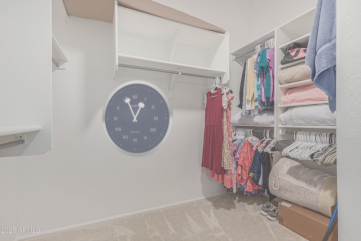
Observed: h=12 m=56
